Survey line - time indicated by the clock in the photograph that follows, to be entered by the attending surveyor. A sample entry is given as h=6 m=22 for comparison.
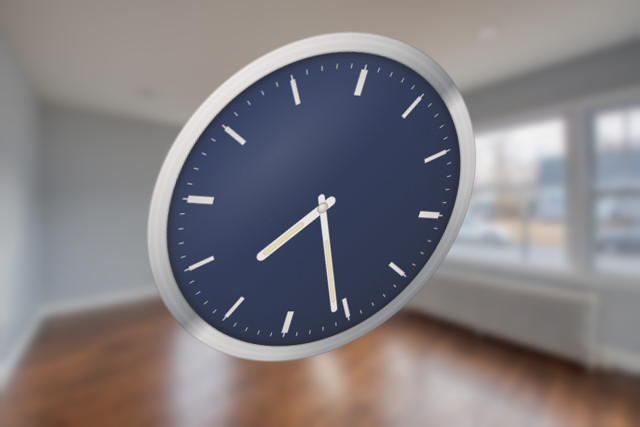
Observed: h=7 m=26
